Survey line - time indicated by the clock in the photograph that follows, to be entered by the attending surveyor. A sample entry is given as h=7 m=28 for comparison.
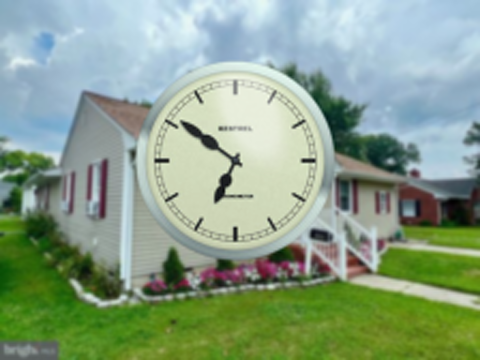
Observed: h=6 m=51
